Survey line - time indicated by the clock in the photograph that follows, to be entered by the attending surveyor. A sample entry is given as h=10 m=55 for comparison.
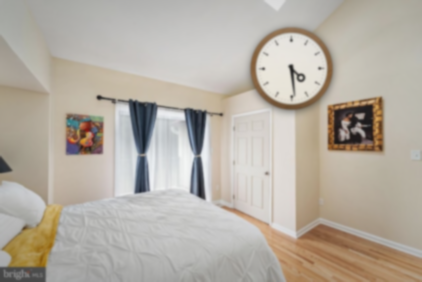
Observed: h=4 m=29
